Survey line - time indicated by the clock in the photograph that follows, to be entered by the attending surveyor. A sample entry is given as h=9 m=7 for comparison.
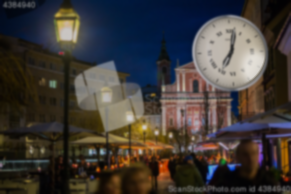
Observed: h=7 m=2
